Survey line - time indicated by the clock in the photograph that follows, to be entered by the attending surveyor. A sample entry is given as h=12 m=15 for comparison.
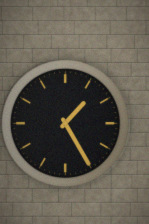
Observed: h=1 m=25
